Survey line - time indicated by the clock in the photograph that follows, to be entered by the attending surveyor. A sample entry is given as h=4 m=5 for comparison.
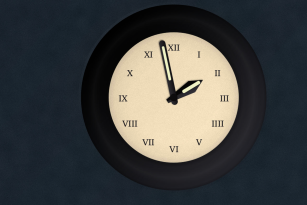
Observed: h=1 m=58
